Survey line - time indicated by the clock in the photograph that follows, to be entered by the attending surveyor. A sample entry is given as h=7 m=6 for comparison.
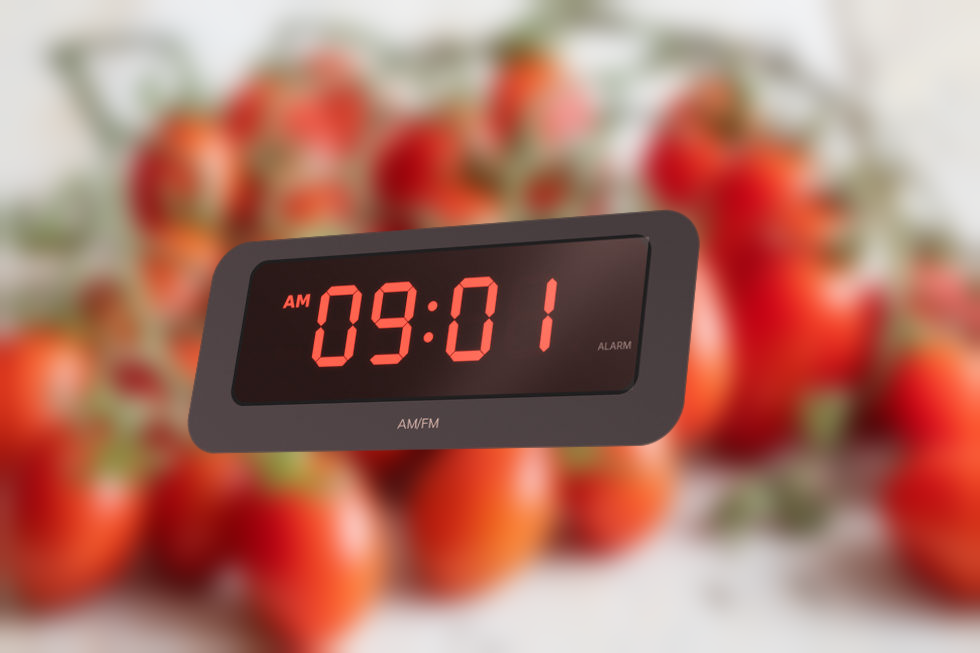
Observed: h=9 m=1
